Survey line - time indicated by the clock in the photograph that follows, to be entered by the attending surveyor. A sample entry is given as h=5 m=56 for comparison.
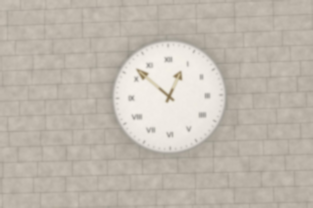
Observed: h=12 m=52
